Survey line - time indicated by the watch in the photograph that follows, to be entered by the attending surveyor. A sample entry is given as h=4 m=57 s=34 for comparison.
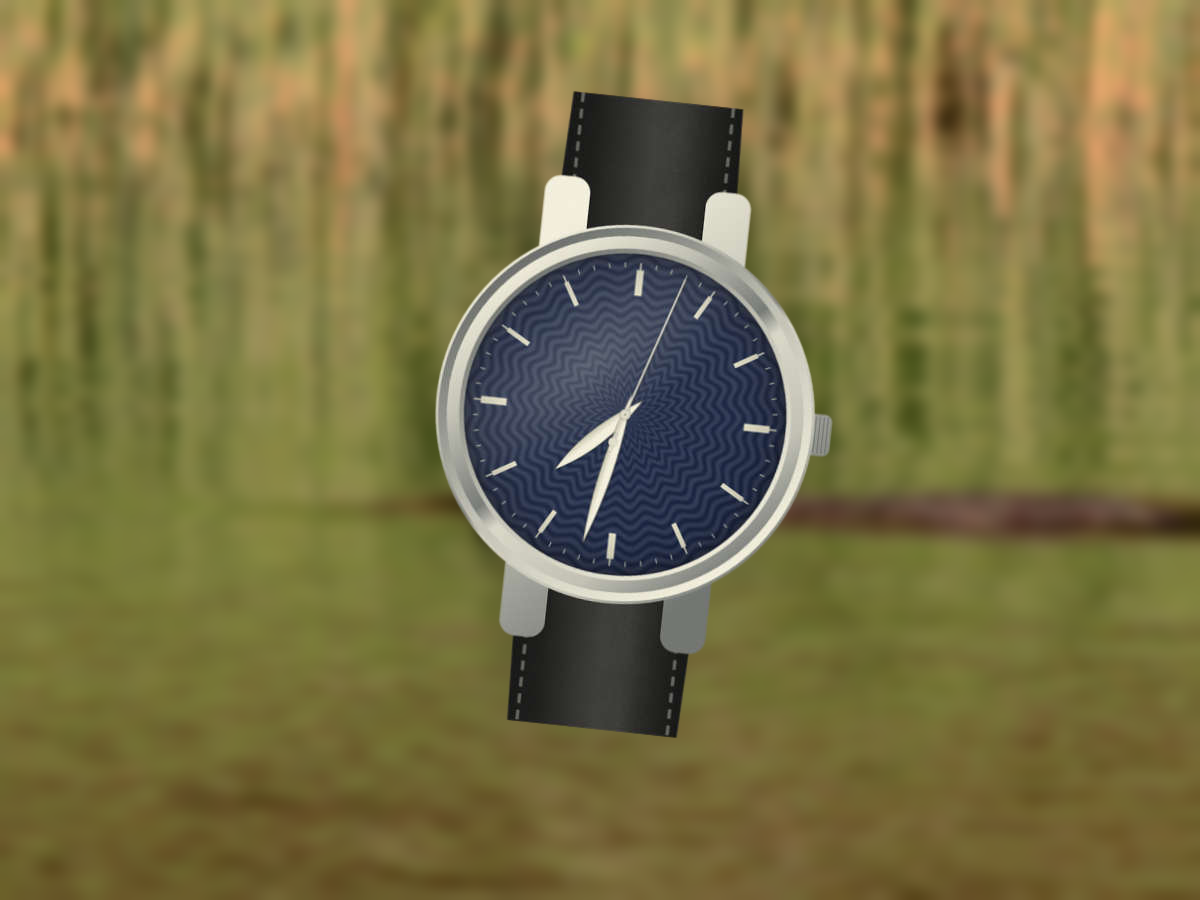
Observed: h=7 m=32 s=3
